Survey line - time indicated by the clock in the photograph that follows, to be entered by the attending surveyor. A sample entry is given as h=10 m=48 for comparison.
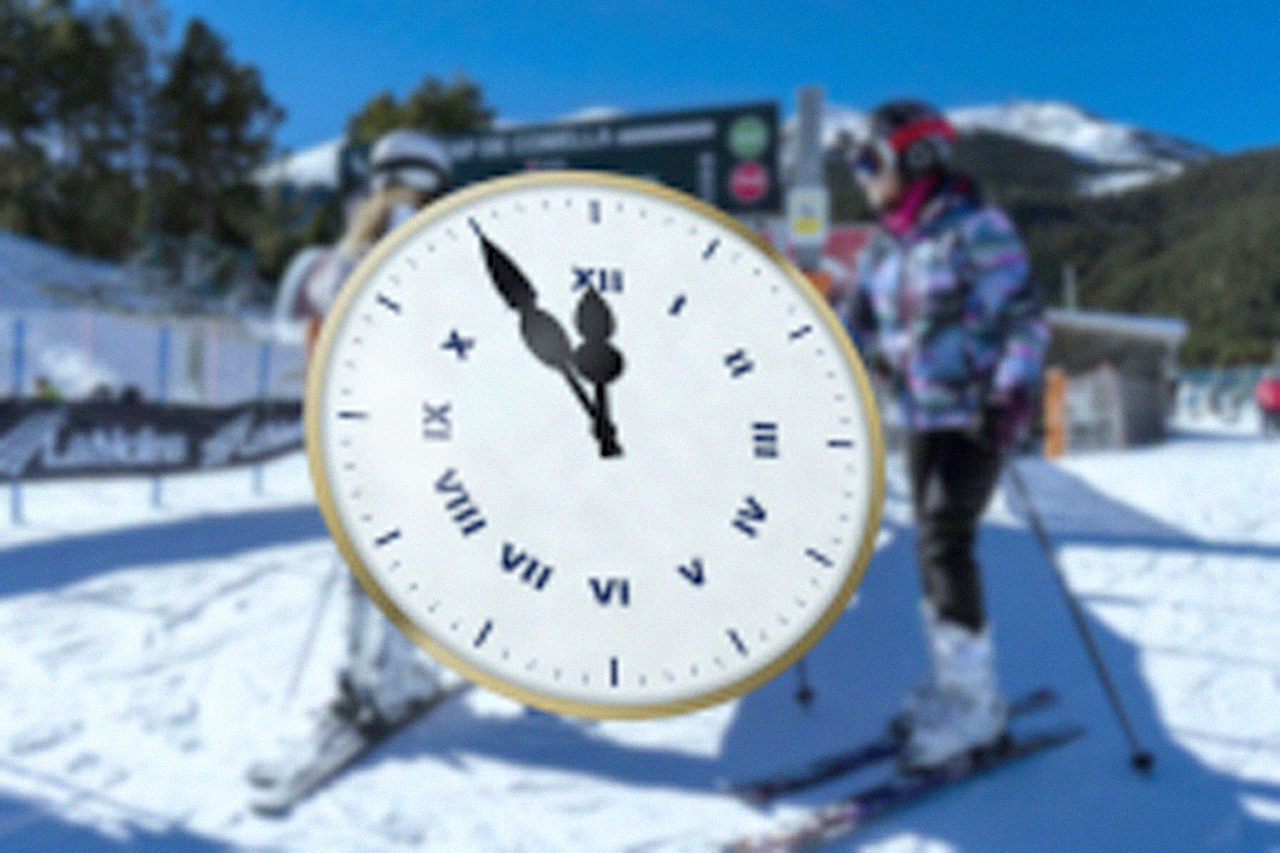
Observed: h=11 m=55
